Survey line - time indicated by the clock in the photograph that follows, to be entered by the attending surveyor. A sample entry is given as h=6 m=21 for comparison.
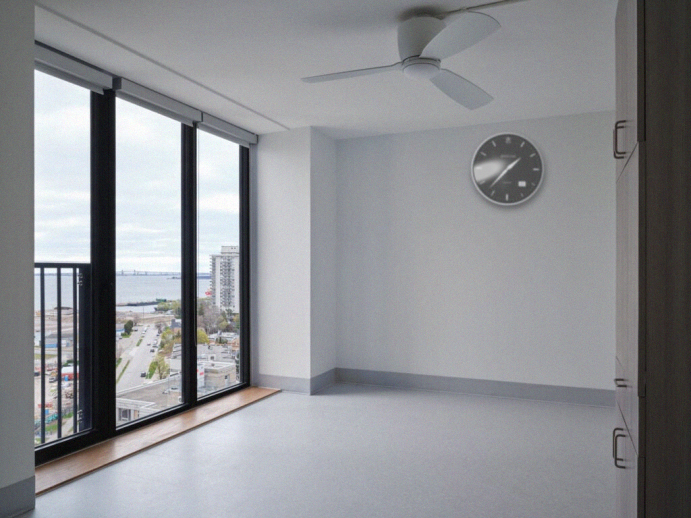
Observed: h=1 m=37
